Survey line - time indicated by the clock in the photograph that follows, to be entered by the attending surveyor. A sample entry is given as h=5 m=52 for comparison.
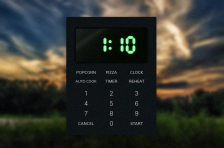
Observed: h=1 m=10
